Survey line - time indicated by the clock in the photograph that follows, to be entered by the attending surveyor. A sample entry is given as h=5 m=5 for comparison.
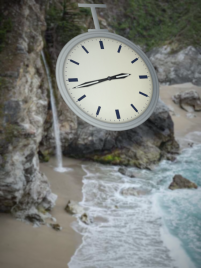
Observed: h=2 m=43
